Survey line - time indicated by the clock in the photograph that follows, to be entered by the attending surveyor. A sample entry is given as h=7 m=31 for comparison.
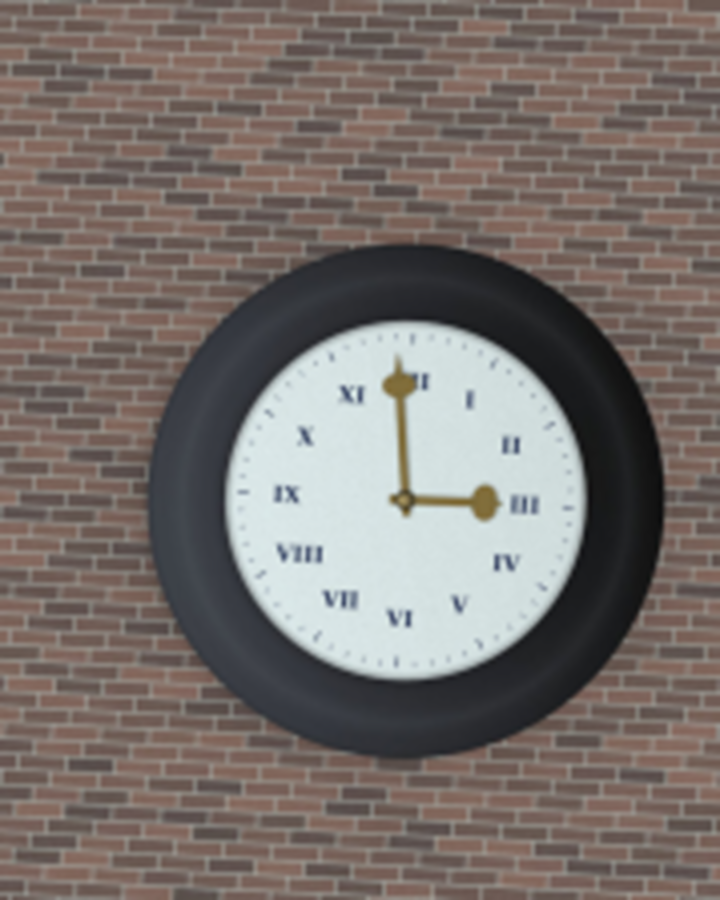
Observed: h=2 m=59
